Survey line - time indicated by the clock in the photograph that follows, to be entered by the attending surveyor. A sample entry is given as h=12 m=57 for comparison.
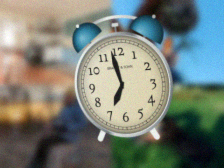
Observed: h=6 m=58
